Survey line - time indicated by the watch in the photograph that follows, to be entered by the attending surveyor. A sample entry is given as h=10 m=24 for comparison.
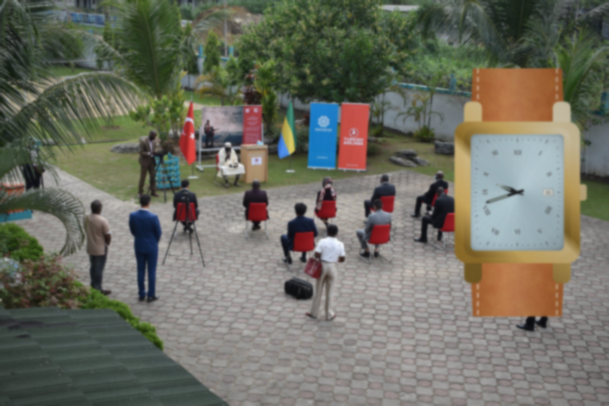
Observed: h=9 m=42
